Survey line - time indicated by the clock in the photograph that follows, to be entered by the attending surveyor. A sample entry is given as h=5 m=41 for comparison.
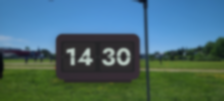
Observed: h=14 m=30
